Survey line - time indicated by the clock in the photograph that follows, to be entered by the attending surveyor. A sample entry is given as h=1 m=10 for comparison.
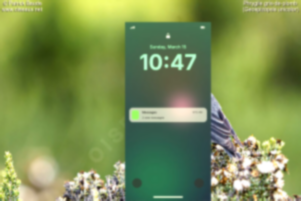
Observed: h=10 m=47
